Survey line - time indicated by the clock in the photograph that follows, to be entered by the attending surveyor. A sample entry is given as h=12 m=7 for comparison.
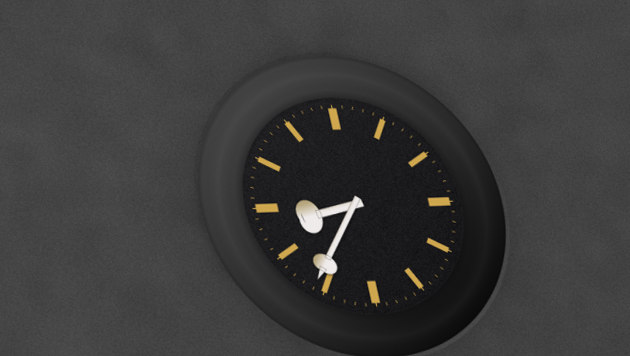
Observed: h=8 m=36
